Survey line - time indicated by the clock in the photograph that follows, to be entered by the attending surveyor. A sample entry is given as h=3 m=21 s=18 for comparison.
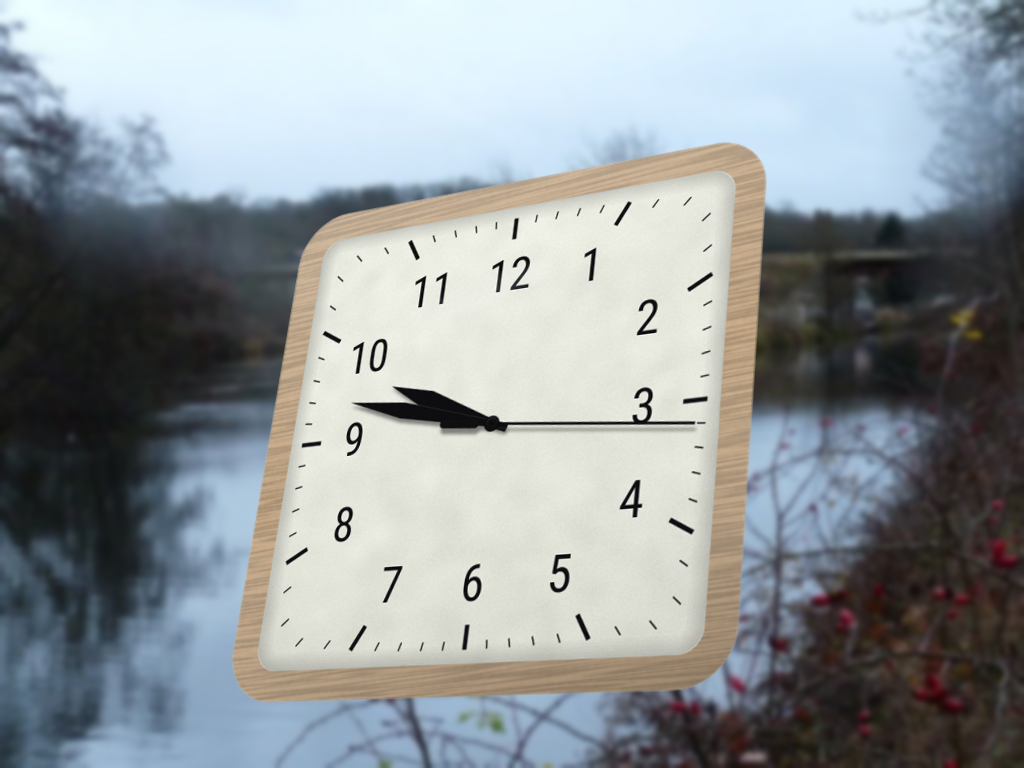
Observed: h=9 m=47 s=16
